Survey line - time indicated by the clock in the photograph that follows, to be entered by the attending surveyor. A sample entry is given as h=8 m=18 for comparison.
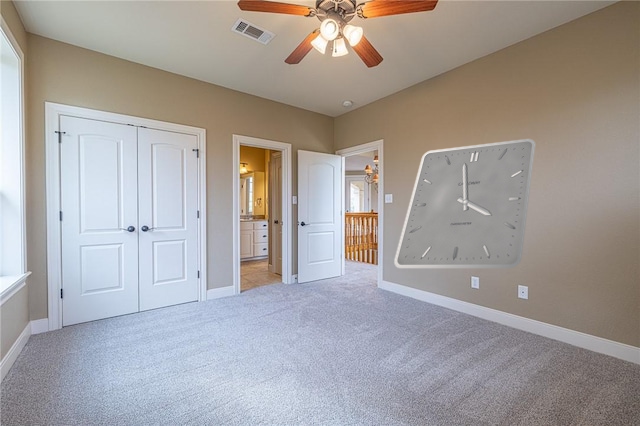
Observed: h=3 m=58
